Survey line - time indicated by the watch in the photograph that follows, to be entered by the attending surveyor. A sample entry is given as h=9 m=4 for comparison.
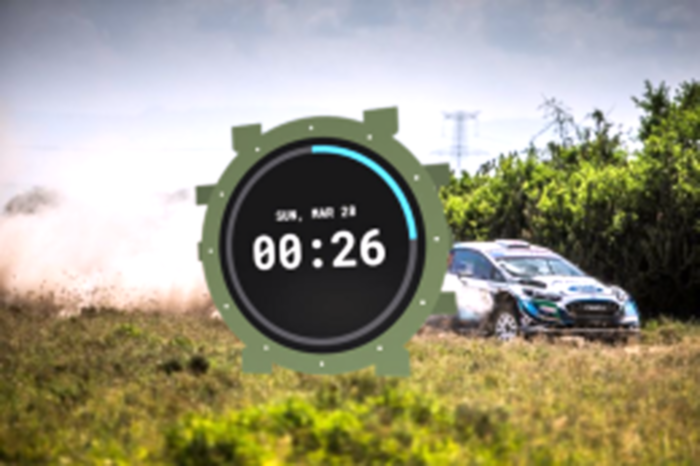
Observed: h=0 m=26
